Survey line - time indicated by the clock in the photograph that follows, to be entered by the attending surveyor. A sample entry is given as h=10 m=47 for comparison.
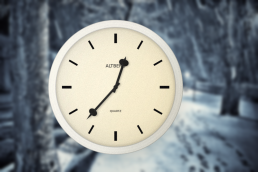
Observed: h=12 m=37
